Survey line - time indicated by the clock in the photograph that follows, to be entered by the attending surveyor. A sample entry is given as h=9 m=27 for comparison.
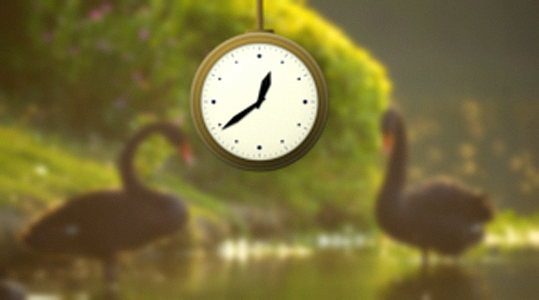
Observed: h=12 m=39
